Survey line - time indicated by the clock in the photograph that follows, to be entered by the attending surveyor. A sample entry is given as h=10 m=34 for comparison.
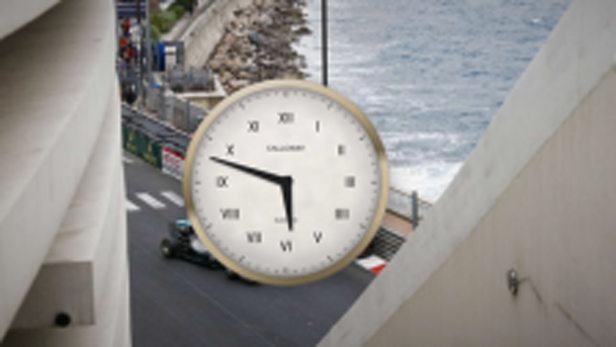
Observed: h=5 m=48
